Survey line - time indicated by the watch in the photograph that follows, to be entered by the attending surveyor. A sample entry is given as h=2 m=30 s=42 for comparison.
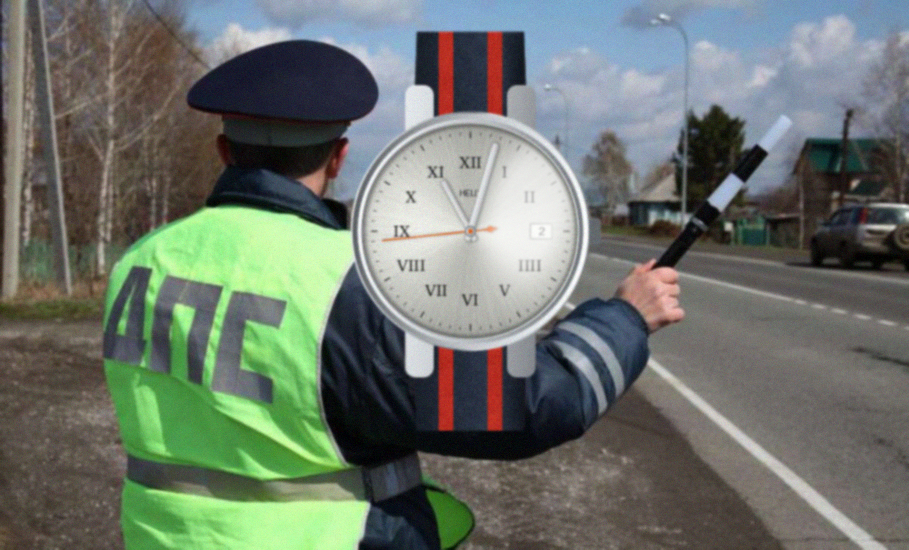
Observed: h=11 m=2 s=44
